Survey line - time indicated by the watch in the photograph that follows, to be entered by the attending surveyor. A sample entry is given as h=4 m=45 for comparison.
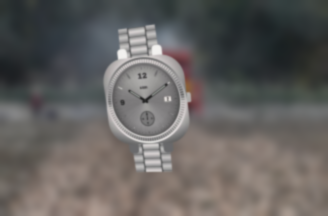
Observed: h=10 m=10
